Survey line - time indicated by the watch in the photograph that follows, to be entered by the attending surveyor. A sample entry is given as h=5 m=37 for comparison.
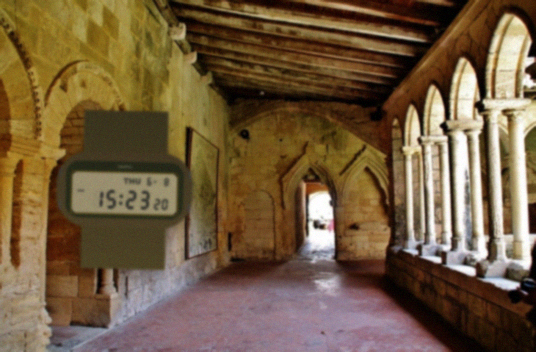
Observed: h=15 m=23
